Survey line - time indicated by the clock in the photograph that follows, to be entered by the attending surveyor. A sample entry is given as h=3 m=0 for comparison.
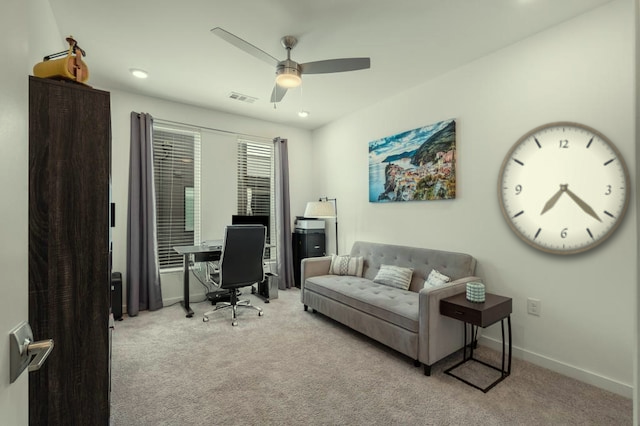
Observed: h=7 m=22
